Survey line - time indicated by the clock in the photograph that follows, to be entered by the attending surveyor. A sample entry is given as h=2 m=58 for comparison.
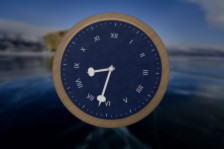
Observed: h=8 m=32
